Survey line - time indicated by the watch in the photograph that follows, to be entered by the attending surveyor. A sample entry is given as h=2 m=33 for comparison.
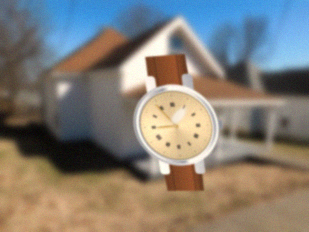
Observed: h=8 m=54
